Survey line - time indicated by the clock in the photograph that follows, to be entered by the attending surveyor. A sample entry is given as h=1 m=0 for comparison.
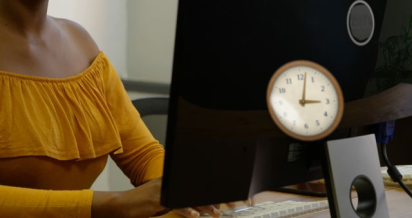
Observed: h=3 m=2
